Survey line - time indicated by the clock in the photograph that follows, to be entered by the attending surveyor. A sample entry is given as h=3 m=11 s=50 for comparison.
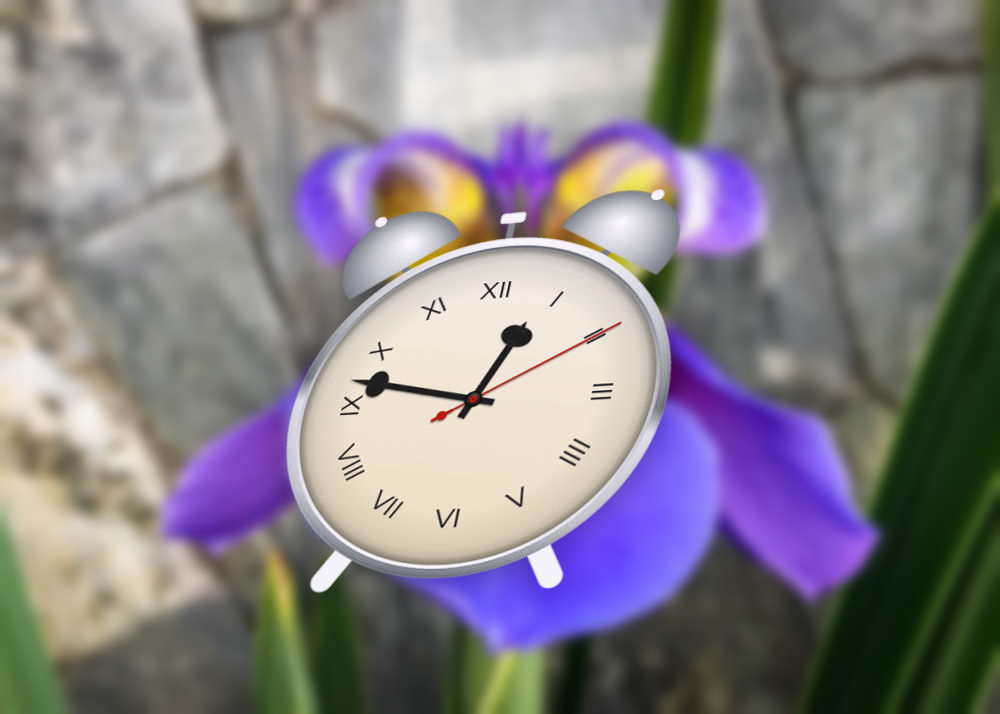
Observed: h=12 m=47 s=10
